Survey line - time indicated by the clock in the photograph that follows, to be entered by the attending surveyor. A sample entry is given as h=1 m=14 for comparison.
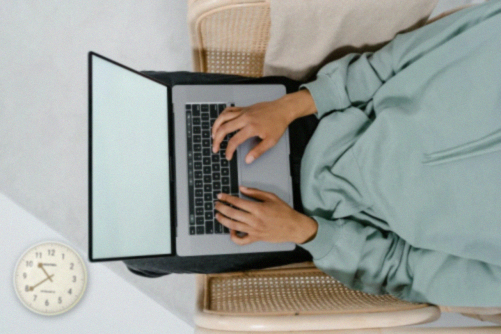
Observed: h=10 m=39
